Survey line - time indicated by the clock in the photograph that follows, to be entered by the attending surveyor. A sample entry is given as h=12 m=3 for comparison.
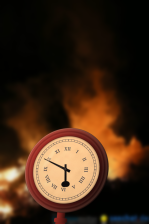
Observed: h=5 m=49
